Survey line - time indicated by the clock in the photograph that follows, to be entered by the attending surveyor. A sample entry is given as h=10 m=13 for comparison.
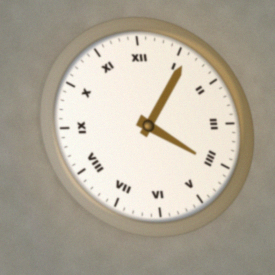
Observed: h=4 m=6
